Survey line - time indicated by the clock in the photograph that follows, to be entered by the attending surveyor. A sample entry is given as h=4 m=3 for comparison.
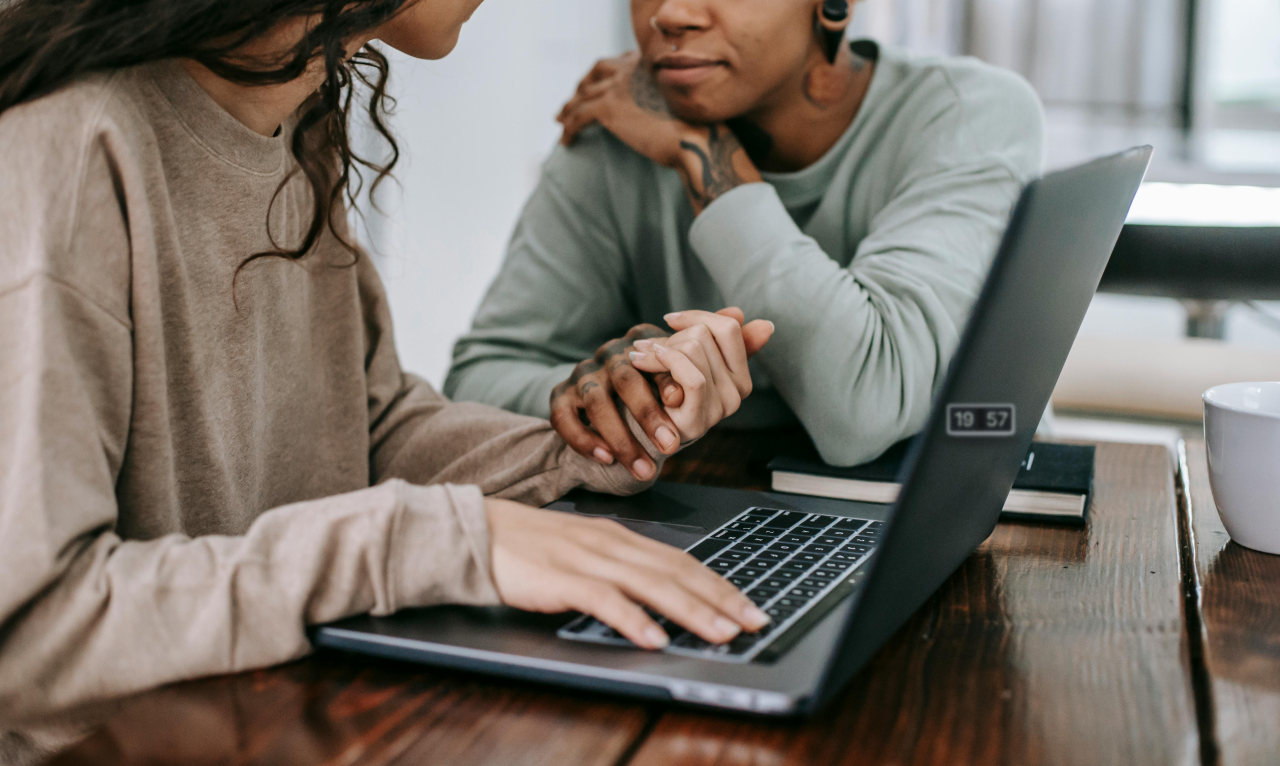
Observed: h=19 m=57
